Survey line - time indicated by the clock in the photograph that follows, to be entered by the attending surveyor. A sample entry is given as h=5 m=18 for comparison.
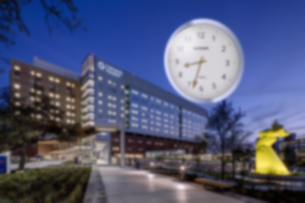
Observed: h=8 m=33
